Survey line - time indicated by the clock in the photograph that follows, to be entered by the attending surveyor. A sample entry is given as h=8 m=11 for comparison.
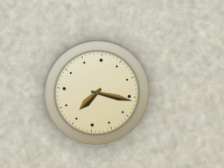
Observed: h=7 m=16
